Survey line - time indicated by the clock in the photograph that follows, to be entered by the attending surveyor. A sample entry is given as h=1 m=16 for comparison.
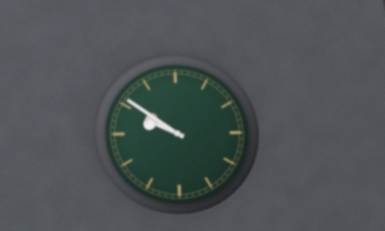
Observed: h=9 m=51
